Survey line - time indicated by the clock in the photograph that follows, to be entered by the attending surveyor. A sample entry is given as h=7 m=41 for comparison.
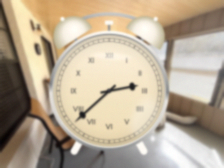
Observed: h=2 m=38
